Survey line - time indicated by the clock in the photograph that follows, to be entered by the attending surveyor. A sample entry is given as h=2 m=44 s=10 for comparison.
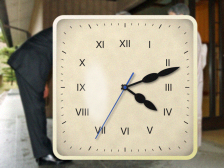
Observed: h=4 m=11 s=35
